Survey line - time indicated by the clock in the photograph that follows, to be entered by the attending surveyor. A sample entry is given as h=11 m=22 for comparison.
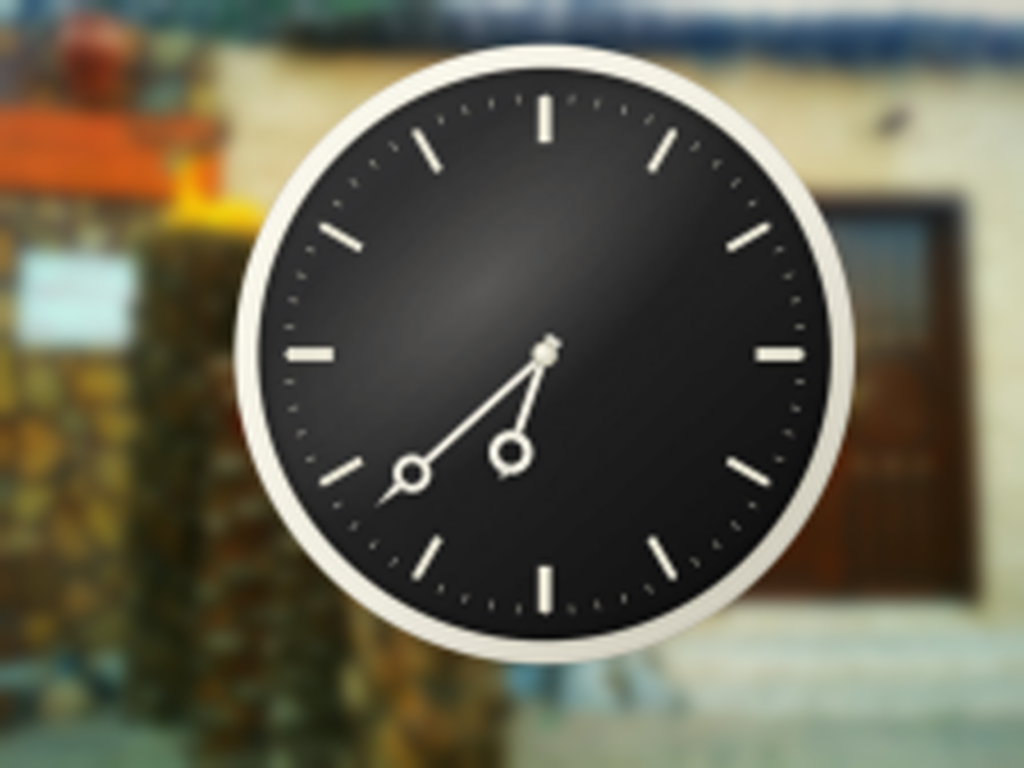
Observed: h=6 m=38
